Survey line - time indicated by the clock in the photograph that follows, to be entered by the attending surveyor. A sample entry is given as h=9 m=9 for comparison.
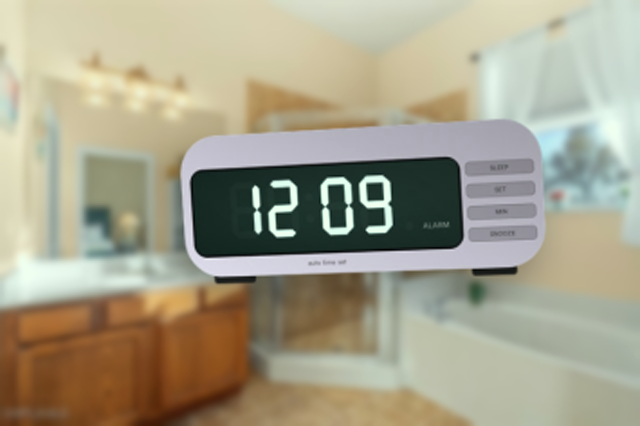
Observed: h=12 m=9
